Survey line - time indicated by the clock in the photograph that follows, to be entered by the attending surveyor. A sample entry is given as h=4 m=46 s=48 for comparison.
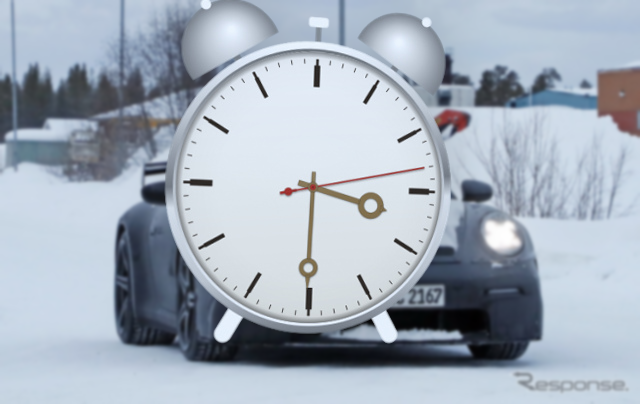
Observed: h=3 m=30 s=13
